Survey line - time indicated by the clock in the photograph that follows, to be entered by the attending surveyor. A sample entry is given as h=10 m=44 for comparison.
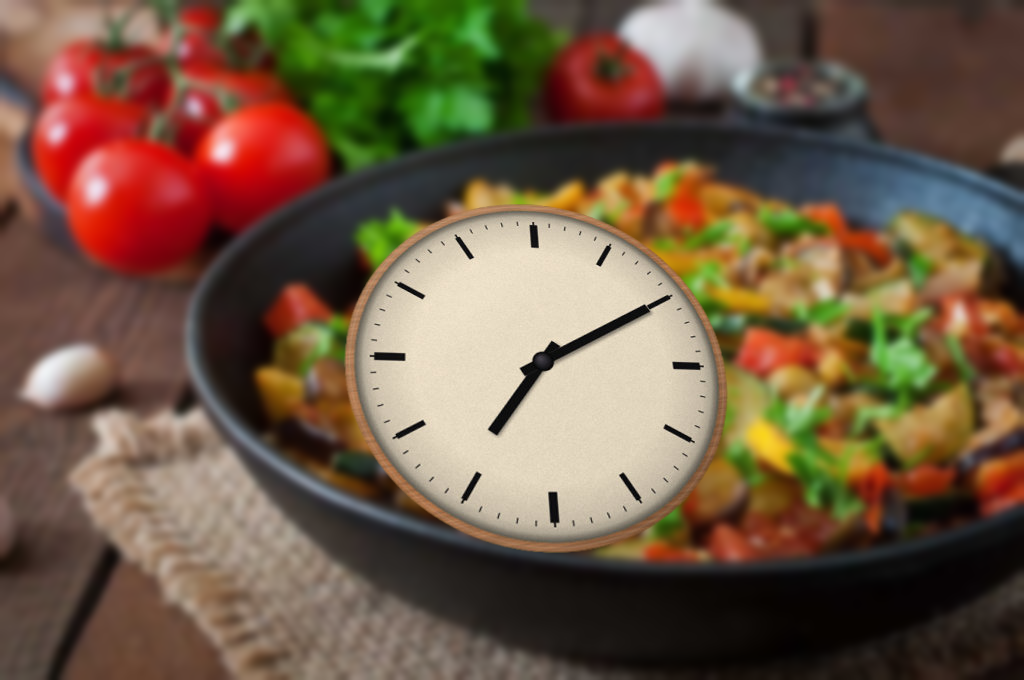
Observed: h=7 m=10
